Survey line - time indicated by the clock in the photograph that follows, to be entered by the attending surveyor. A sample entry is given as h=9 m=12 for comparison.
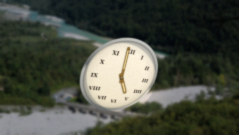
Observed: h=4 m=59
